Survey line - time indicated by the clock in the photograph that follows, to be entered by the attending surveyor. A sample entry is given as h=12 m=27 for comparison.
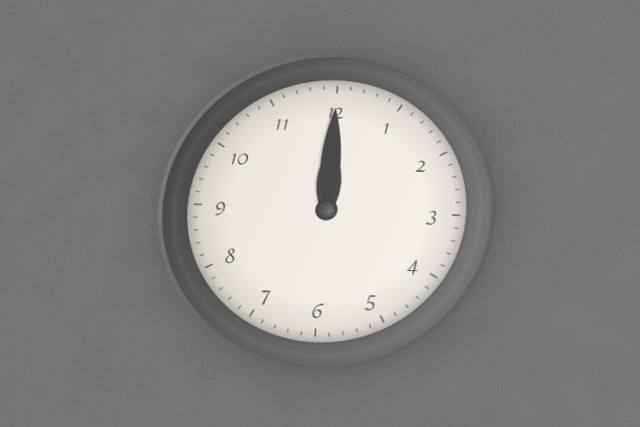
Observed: h=12 m=0
